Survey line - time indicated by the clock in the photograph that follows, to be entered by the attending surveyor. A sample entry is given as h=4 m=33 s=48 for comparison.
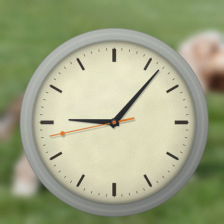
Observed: h=9 m=6 s=43
